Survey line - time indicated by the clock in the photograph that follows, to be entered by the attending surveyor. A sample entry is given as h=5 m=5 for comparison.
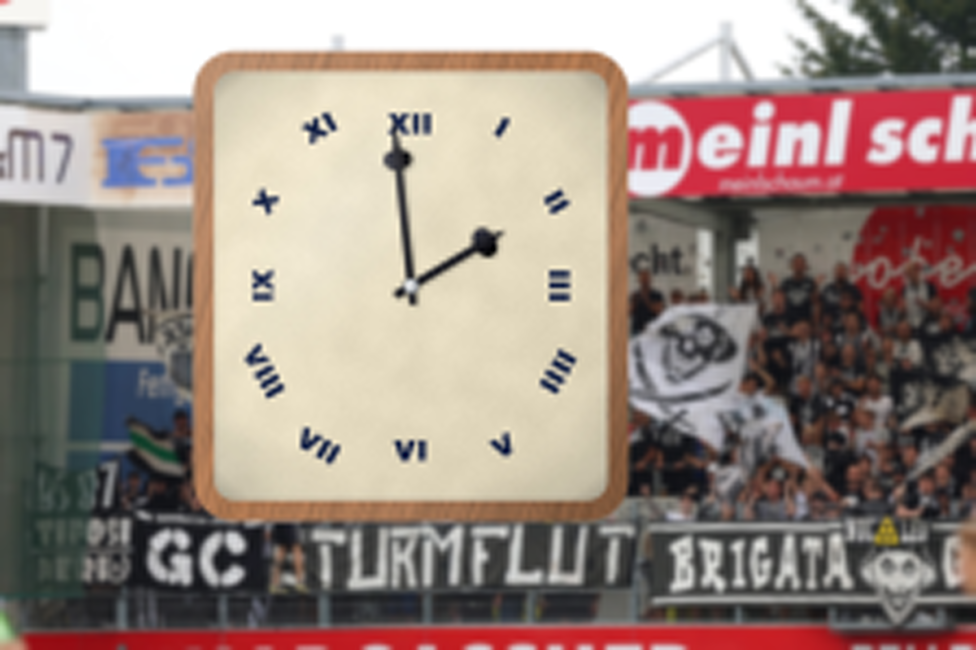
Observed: h=1 m=59
